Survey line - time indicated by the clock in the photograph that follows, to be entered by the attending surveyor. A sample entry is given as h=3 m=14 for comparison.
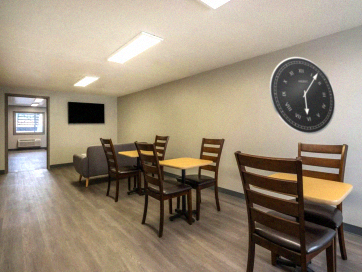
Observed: h=6 m=7
